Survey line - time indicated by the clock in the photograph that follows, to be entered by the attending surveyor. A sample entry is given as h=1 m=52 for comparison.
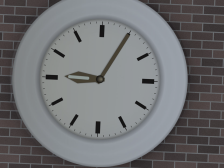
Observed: h=9 m=5
